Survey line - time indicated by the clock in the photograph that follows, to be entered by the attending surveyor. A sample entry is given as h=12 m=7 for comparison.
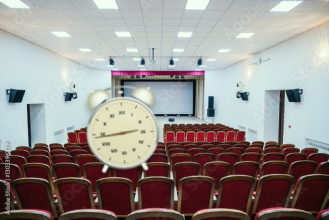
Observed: h=2 m=44
